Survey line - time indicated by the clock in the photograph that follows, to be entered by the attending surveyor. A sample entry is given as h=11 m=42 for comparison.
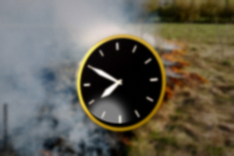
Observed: h=7 m=50
